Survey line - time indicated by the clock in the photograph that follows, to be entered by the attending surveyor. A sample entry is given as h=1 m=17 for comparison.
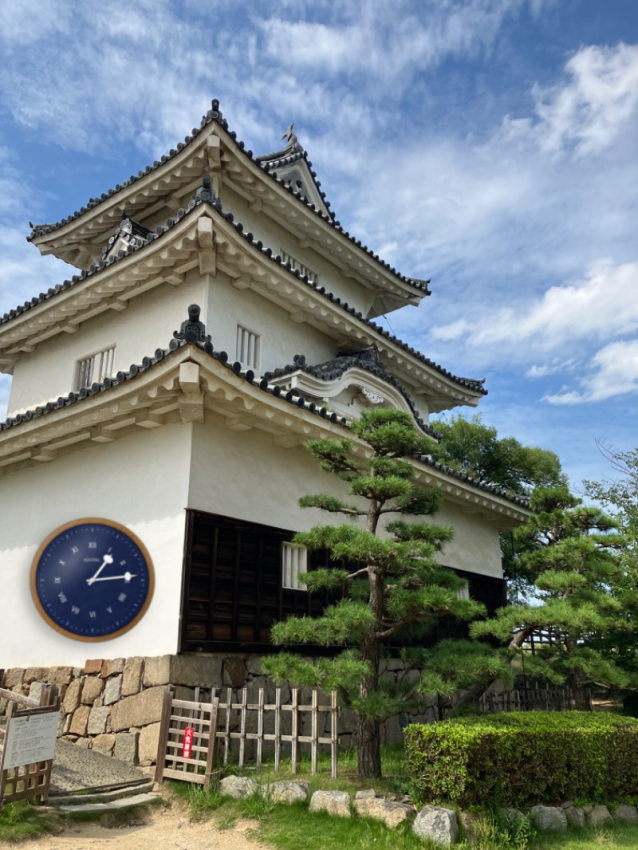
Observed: h=1 m=14
